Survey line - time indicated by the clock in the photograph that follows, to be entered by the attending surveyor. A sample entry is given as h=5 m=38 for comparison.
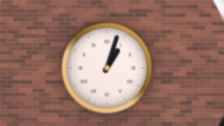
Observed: h=1 m=3
